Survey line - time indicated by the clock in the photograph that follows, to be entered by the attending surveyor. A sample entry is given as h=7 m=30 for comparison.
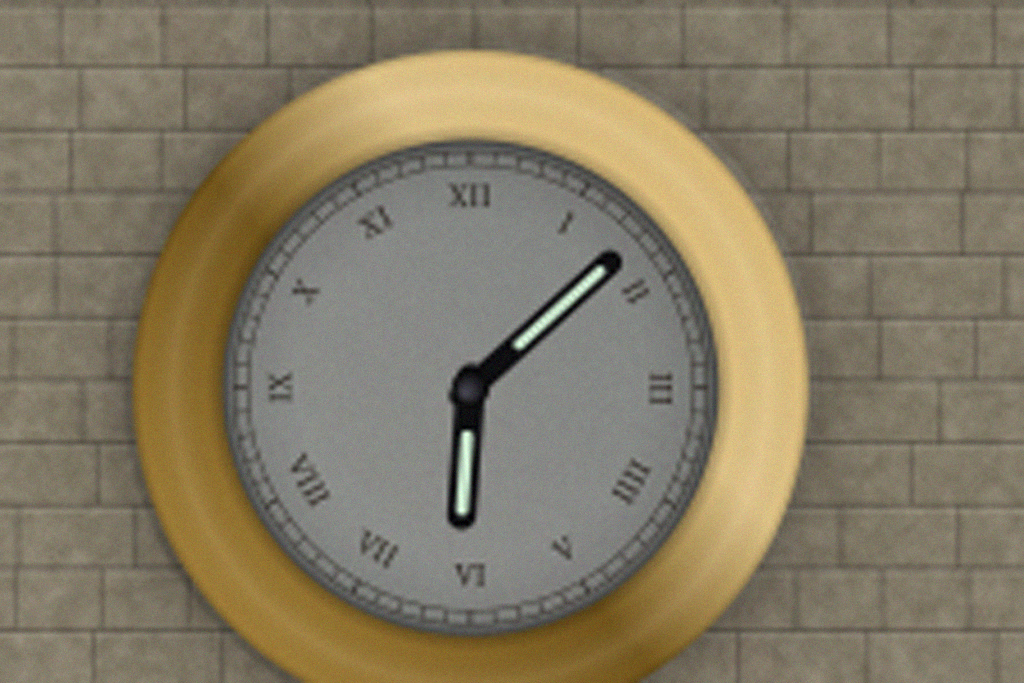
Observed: h=6 m=8
